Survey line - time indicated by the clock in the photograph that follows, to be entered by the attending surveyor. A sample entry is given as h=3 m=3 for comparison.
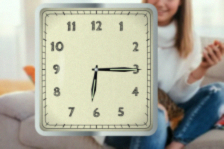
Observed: h=6 m=15
